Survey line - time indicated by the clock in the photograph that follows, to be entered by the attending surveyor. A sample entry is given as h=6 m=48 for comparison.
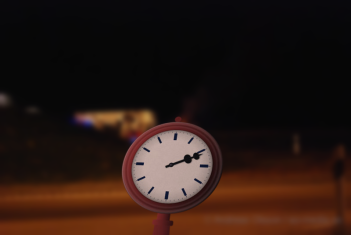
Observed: h=2 m=11
